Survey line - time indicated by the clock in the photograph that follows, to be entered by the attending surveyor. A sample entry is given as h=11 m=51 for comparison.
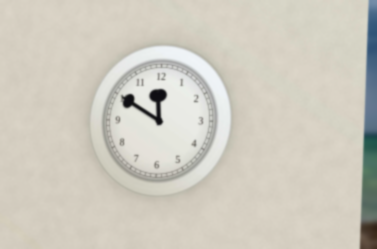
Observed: h=11 m=50
